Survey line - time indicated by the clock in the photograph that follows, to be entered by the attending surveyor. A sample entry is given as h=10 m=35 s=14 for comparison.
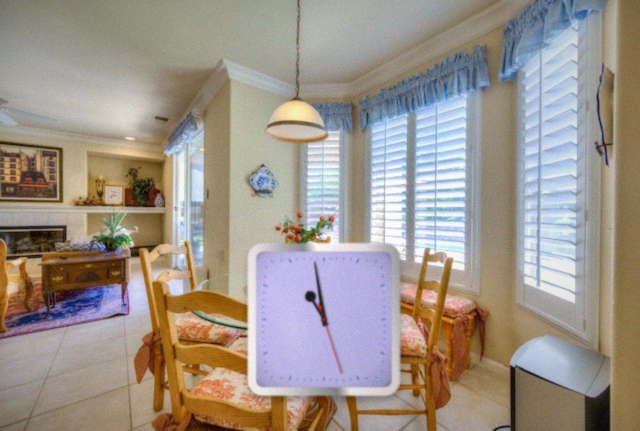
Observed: h=10 m=58 s=27
